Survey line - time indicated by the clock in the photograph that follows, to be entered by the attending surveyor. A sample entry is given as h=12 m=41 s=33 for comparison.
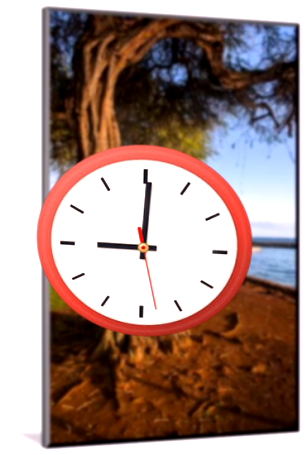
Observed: h=9 m=0 s=28
